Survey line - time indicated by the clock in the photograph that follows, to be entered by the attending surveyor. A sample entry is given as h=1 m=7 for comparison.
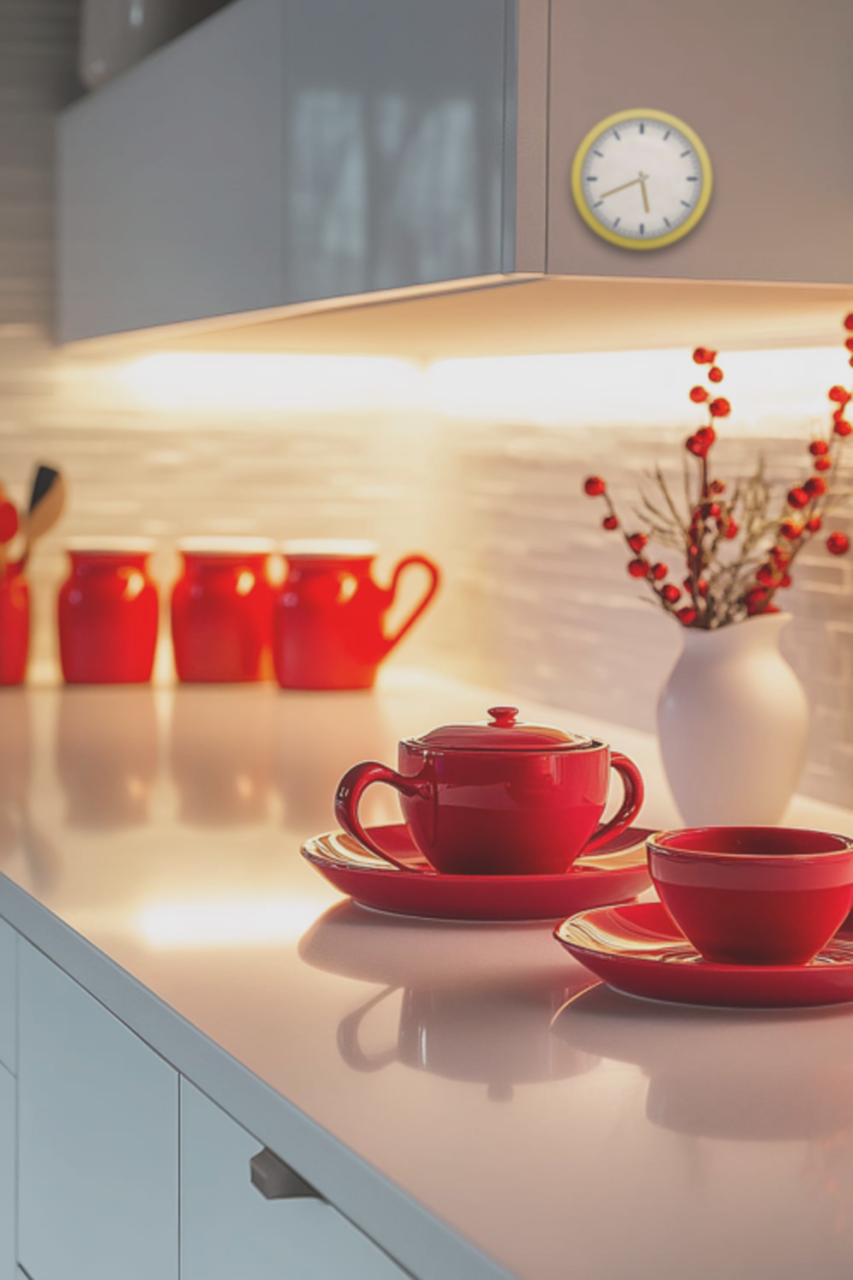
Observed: h=5 m=41
